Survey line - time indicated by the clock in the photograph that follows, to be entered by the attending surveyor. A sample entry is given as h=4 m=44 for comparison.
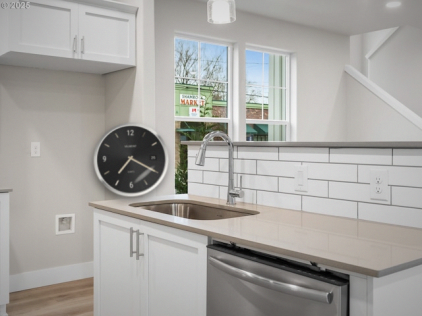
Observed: h=7 m=20
